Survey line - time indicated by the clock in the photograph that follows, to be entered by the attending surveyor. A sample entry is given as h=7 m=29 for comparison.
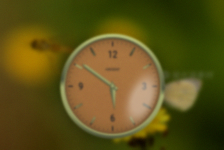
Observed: h=5 m=51
